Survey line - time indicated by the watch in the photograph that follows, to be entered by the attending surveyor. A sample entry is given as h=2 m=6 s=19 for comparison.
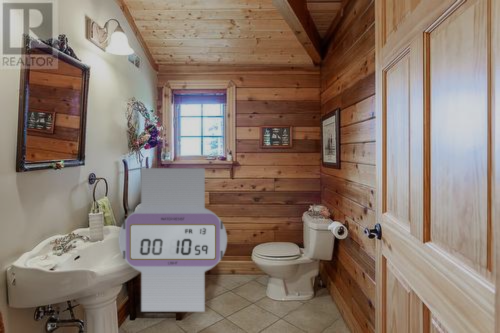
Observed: h=0 m=10 s=59
